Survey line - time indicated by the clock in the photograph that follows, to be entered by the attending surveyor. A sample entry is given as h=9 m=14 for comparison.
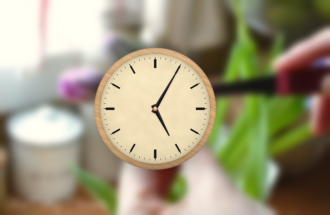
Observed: h=5 m=5
